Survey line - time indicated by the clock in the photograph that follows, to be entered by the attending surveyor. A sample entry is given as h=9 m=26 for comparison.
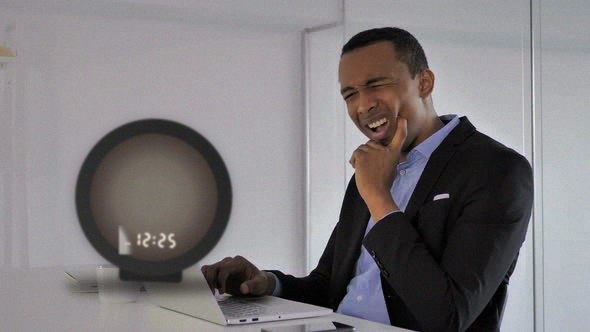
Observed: h=12 m=25
